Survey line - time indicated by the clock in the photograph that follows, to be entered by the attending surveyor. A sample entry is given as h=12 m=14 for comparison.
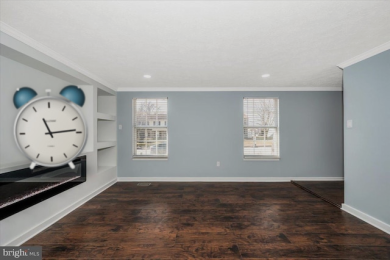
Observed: h=11 m=14
